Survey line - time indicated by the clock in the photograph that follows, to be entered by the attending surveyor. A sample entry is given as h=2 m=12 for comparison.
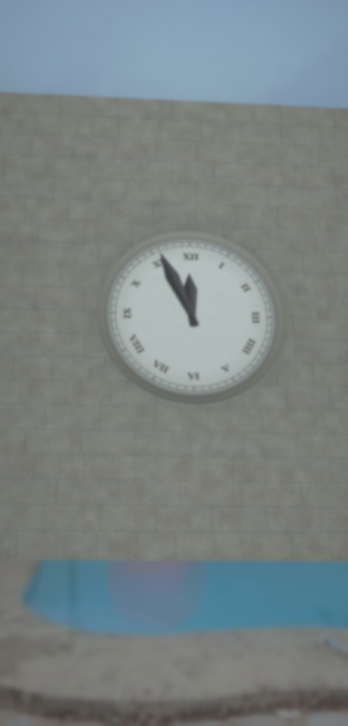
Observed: h=11 m=56
